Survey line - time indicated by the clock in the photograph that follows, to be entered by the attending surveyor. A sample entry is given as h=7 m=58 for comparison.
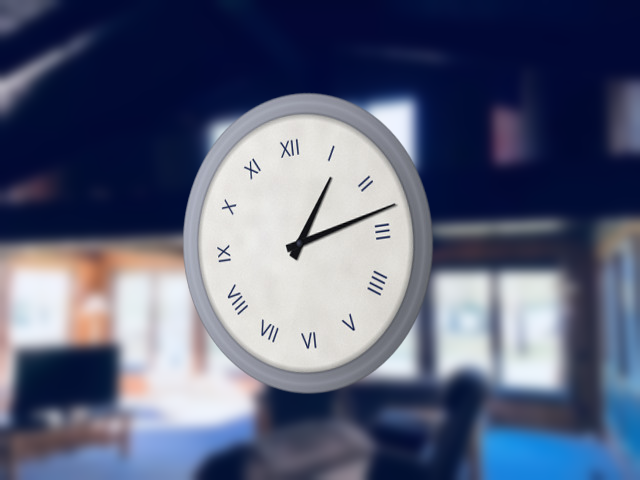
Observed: h=1 m=13
